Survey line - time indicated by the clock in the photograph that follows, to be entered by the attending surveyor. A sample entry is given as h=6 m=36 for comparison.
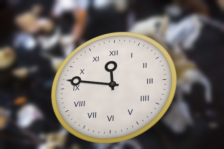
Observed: h=11 m=47
